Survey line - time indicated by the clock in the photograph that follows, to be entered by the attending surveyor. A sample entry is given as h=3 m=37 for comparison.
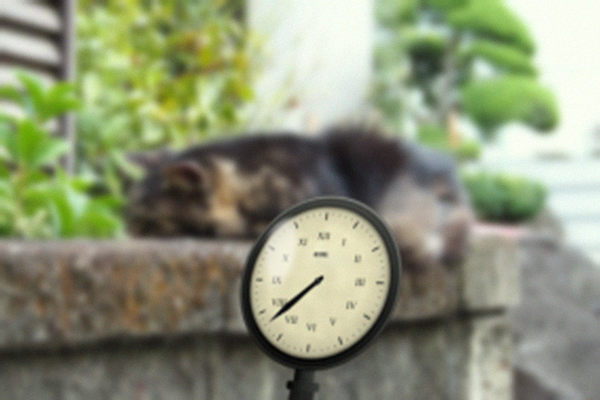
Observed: h=7 m=38
